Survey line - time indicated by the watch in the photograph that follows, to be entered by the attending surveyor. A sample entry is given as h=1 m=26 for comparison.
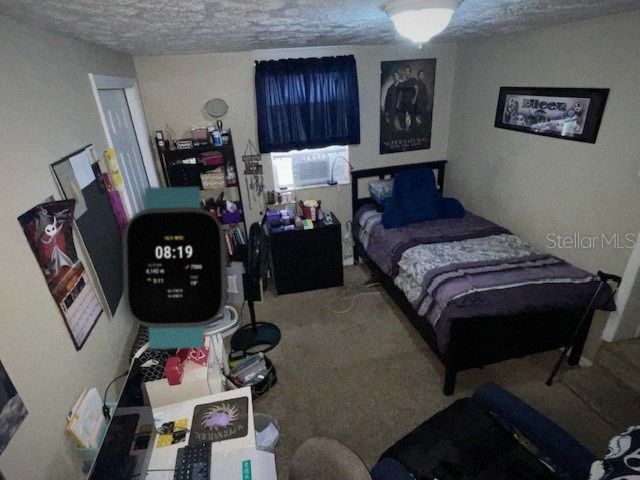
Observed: h=8 m=19
